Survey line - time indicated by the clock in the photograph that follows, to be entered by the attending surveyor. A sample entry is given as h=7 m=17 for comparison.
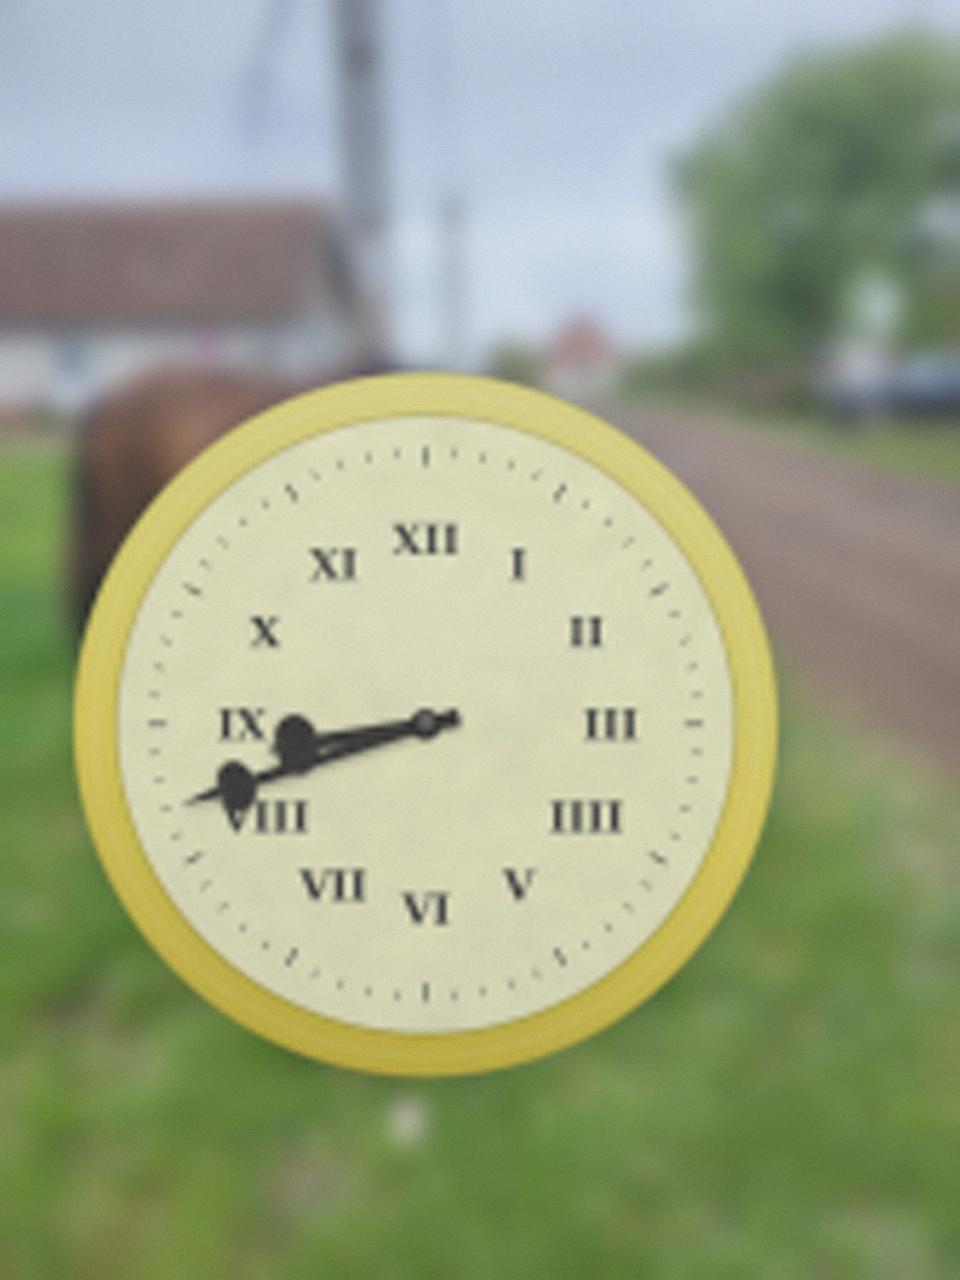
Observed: h=8 m=42
